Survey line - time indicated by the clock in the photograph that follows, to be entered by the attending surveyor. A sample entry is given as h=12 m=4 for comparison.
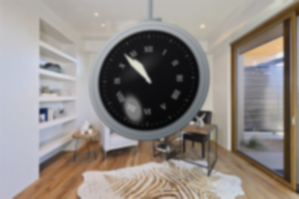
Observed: h=10 m=53
